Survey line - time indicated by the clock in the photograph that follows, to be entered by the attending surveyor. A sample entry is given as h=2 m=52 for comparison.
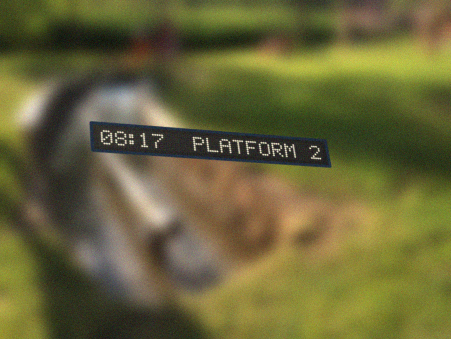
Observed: h=8 m=17
